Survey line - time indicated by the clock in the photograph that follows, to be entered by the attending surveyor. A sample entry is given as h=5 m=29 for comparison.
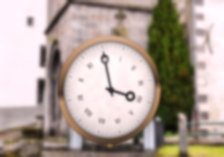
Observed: h=4 m=0
